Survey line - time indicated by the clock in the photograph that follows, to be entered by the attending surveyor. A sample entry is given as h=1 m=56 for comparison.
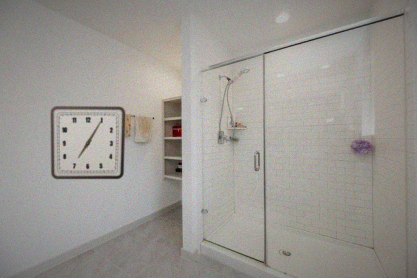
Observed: h=7 m=5
